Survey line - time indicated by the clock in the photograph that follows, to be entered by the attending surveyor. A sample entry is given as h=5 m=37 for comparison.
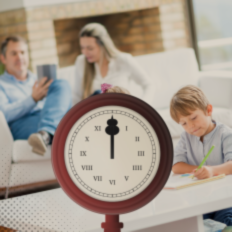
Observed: h=12 m=0
